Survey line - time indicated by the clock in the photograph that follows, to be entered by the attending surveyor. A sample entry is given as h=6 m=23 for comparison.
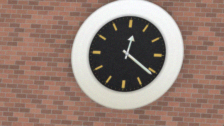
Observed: h=12 m=21
